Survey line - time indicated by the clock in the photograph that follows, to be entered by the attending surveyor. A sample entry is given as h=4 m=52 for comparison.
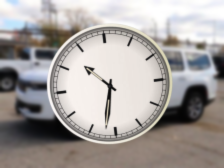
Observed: h=10 m=32
